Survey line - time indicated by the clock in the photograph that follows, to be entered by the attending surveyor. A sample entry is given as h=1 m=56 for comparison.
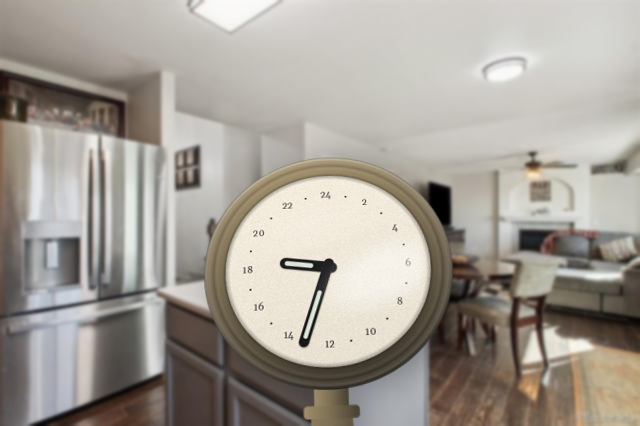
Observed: h=18 m=33
